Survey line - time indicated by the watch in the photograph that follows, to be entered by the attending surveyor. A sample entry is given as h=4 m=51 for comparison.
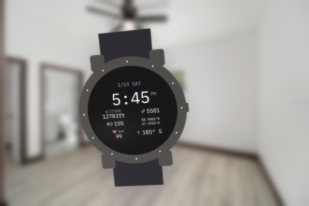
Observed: h=5 m=45
